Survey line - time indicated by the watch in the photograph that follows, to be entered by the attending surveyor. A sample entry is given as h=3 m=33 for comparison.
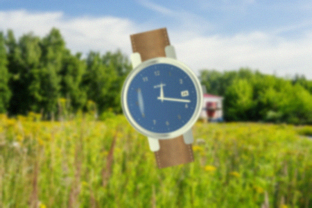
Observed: h=12 m=18
